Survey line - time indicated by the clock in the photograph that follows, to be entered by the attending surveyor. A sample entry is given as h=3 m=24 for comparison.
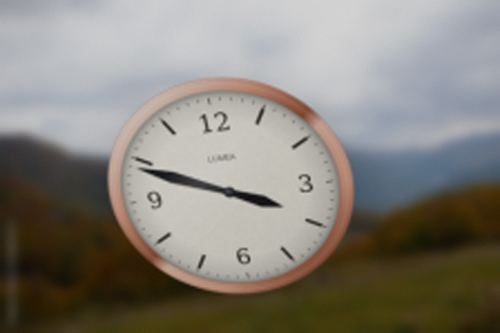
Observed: h=3 m=49
